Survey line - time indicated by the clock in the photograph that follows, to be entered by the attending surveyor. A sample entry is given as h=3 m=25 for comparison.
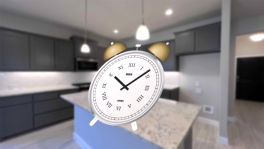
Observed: h=10 m=8
